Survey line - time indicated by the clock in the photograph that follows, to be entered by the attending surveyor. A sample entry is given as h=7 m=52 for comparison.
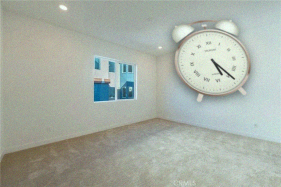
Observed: h=5 m=24
